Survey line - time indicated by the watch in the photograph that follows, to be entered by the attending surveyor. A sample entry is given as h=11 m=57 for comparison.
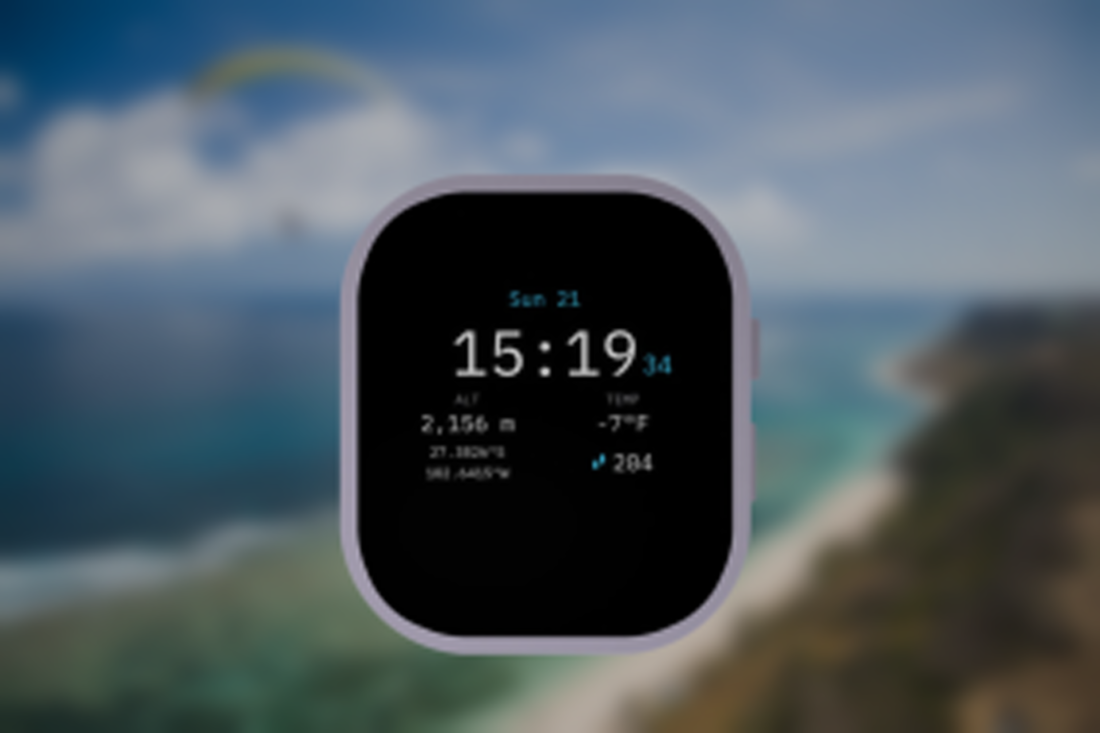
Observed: h=15 m=19
